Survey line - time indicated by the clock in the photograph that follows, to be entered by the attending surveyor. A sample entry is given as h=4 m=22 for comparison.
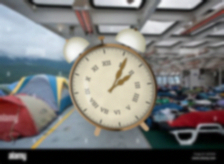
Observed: h=2 m=6
